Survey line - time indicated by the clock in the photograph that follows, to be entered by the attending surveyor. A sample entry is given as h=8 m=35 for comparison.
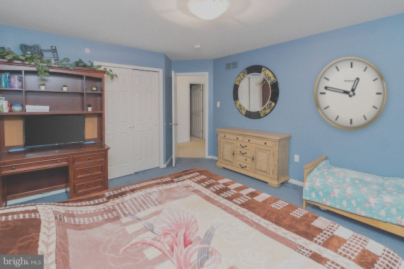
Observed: h=12 m=47
